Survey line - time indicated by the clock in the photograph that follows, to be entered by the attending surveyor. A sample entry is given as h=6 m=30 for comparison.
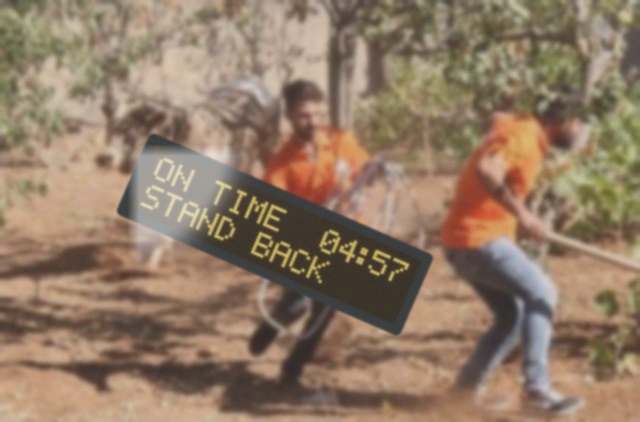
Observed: h=4 m=57
